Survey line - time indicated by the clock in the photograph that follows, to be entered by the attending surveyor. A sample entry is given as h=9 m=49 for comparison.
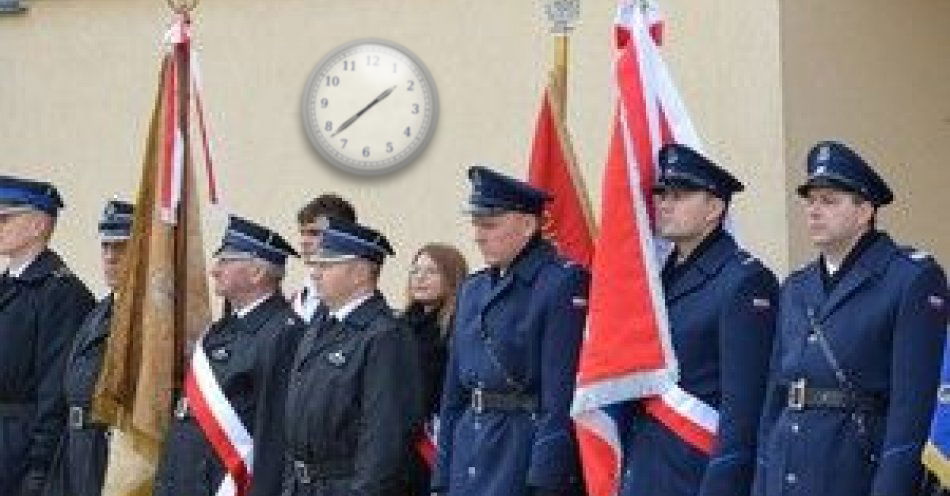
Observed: h=1 m=38
